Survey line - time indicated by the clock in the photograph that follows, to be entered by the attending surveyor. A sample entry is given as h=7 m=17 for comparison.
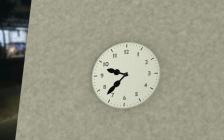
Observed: h=9 m=37
